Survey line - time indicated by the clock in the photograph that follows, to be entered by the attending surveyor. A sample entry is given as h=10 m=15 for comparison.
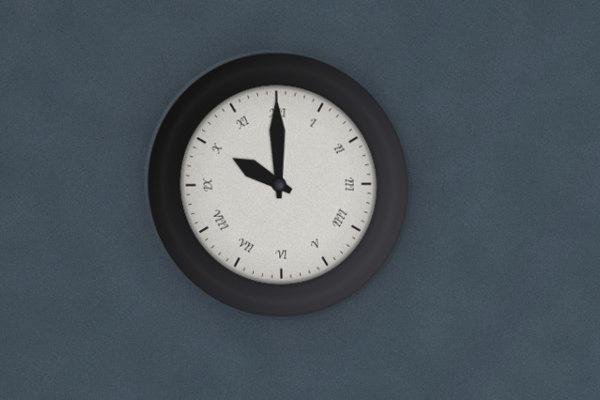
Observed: h=10 m=0
